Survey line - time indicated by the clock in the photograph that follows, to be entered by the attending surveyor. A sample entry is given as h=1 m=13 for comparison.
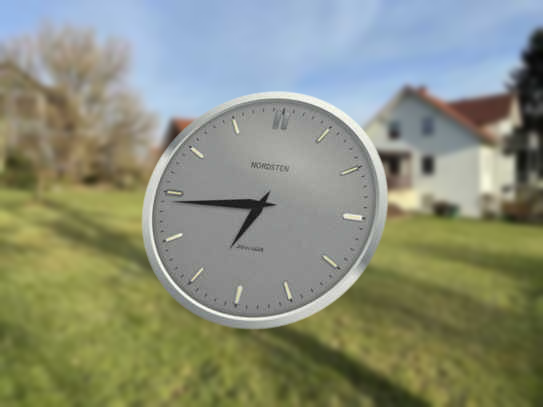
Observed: h=6 m=44
